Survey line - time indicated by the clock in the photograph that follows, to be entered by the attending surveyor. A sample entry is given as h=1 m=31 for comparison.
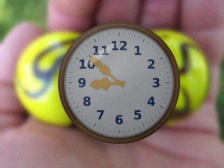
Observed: h=8 m=52
